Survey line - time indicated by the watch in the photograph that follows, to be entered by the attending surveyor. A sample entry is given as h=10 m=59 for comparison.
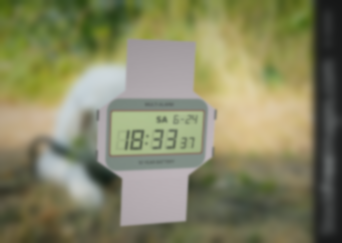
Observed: h=18 m=33
